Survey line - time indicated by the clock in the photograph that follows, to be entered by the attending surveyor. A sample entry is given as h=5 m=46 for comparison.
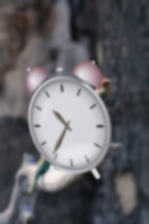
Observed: h=10 m=36
